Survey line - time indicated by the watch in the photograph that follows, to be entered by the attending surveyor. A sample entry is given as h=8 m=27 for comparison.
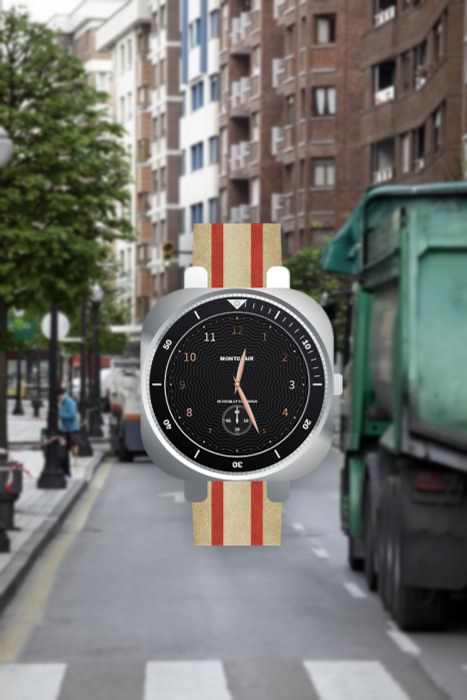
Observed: h=12 m=26
